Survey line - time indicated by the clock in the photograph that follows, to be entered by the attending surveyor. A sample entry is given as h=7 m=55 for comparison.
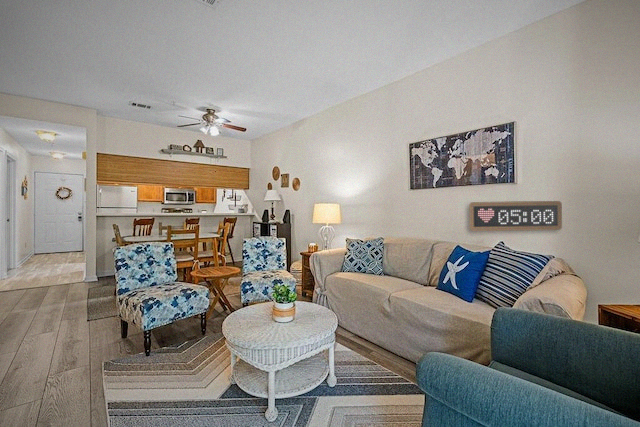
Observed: h=5 m=0
